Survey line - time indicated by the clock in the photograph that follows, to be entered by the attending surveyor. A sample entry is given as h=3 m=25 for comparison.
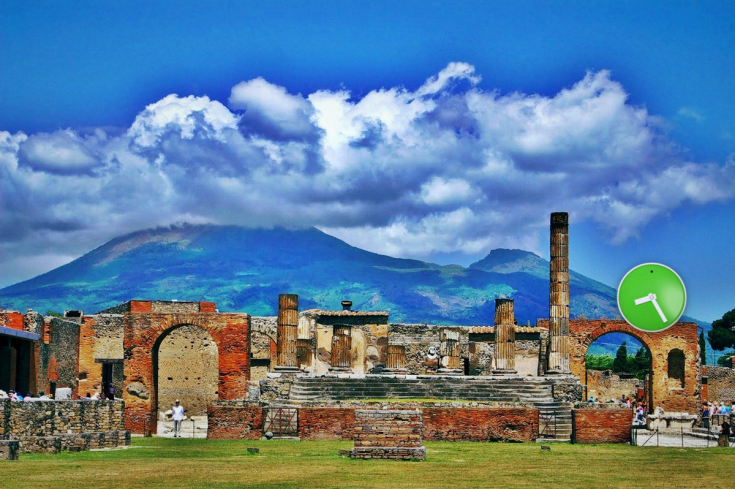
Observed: h=8 m=25
